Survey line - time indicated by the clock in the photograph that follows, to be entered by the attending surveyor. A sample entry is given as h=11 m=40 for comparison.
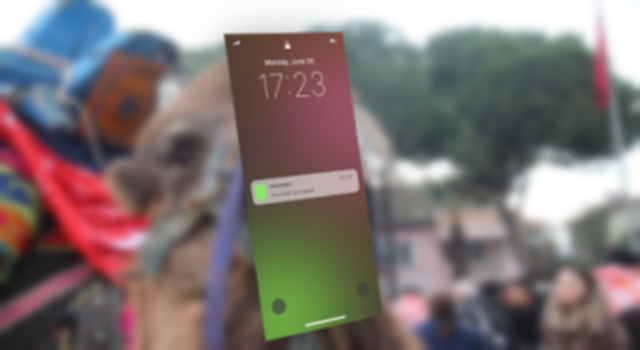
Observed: h=17 m=23
